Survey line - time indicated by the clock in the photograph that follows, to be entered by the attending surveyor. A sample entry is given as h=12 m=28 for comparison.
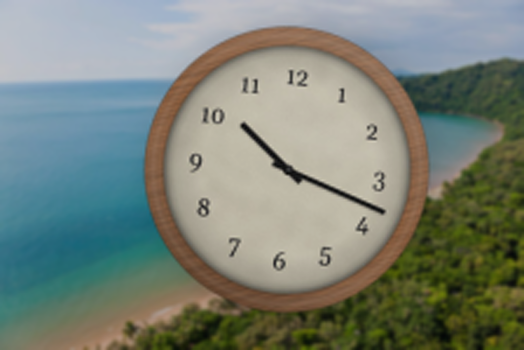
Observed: h=10 m=18
